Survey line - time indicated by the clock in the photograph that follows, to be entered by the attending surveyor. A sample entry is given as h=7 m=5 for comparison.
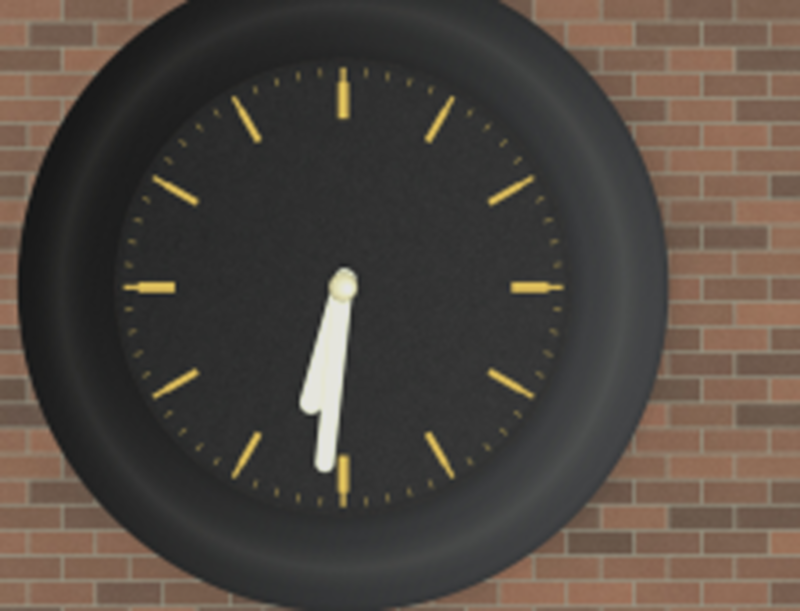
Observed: h=6 m=31
